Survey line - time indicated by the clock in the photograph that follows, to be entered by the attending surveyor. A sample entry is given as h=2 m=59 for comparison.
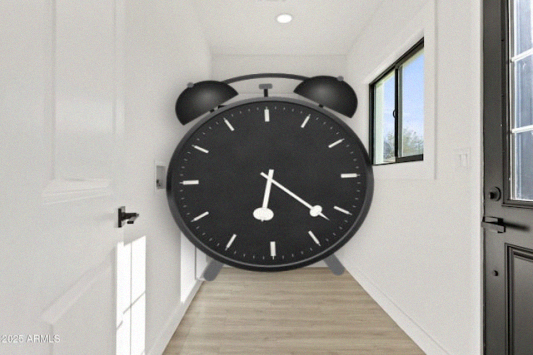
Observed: h=6 m=22
